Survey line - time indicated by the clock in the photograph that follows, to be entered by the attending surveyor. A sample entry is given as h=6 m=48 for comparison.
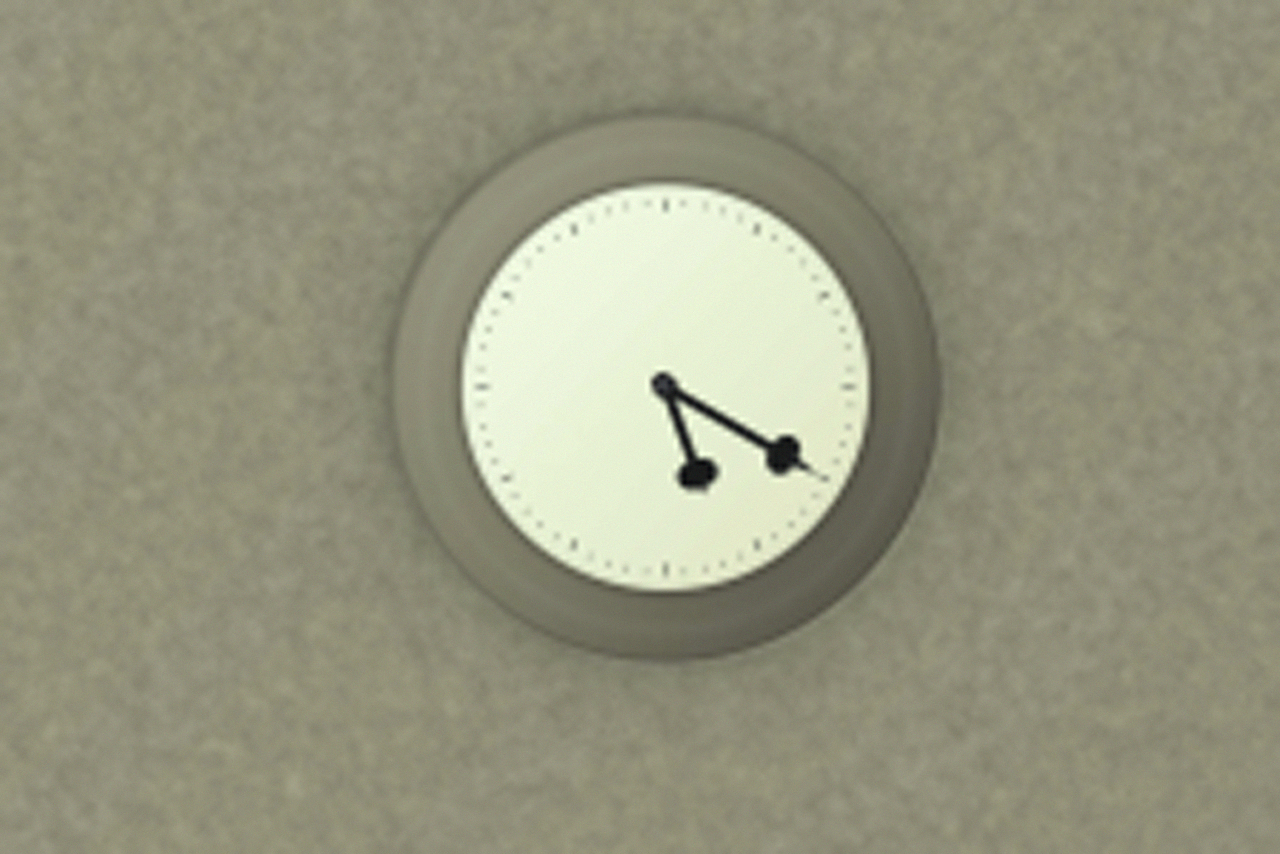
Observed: h=5 m=20
